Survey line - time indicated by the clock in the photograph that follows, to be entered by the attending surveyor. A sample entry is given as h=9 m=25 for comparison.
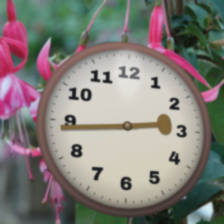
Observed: h=2 m=44
